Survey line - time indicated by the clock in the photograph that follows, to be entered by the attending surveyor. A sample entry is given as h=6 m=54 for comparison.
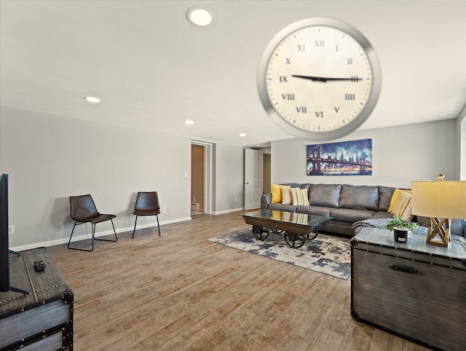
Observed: h=9 m=15
